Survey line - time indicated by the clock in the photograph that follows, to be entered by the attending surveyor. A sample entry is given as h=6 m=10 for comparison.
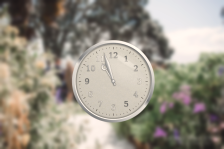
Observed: h=10 m=57
